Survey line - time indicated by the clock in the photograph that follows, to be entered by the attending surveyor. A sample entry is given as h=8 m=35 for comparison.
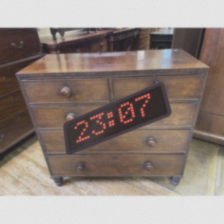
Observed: h=23 m=7
